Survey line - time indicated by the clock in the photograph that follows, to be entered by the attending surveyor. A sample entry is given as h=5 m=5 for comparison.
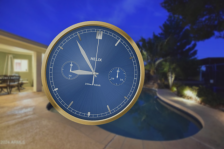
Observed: h=8 m=54
